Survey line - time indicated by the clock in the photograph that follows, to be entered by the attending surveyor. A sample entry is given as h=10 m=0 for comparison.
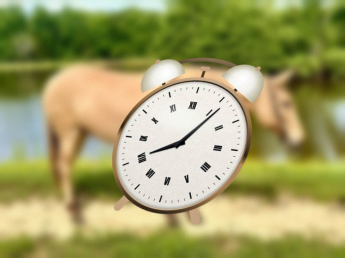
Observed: h=8 m=6
